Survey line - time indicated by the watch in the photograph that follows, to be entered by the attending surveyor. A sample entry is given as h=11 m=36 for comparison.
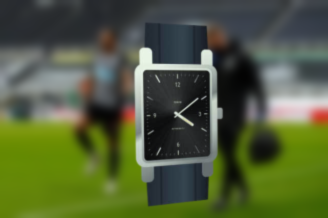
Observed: h=4 m=9
